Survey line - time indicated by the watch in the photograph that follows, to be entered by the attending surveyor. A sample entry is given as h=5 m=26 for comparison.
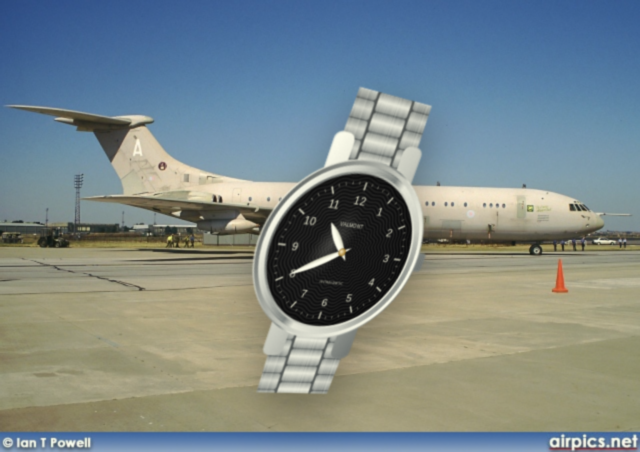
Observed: h=10 m=40
